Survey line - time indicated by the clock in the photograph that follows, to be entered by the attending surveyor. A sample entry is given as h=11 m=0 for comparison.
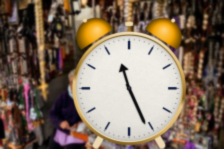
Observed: h=11 m=26
